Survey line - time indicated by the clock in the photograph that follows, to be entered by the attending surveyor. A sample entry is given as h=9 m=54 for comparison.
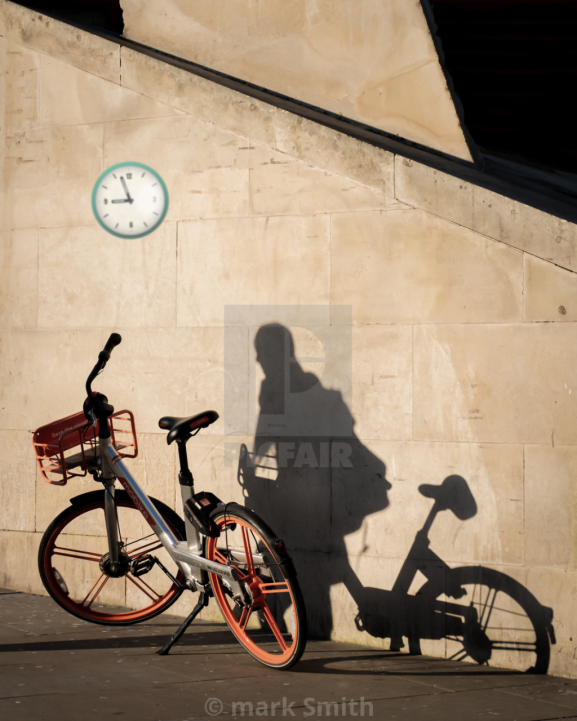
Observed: h=8 m=57
